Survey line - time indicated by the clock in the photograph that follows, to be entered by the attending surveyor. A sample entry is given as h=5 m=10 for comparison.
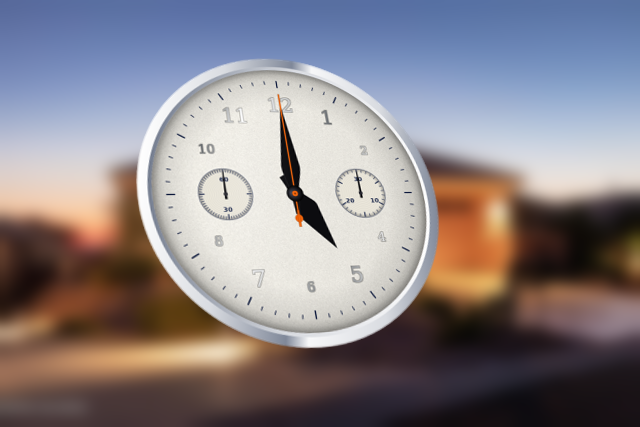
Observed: h=5 m=0
